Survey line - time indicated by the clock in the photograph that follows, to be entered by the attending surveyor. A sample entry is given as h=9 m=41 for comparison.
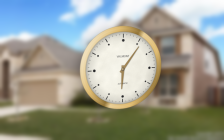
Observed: h=6 m=6
